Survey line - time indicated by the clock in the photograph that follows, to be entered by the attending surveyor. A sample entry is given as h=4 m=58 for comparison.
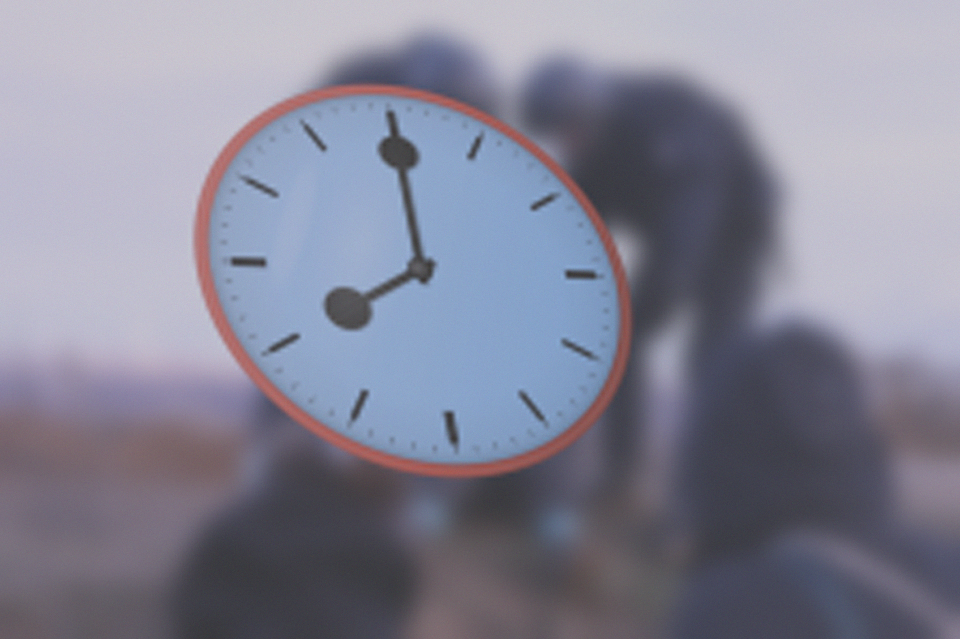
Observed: h=8 m=0
